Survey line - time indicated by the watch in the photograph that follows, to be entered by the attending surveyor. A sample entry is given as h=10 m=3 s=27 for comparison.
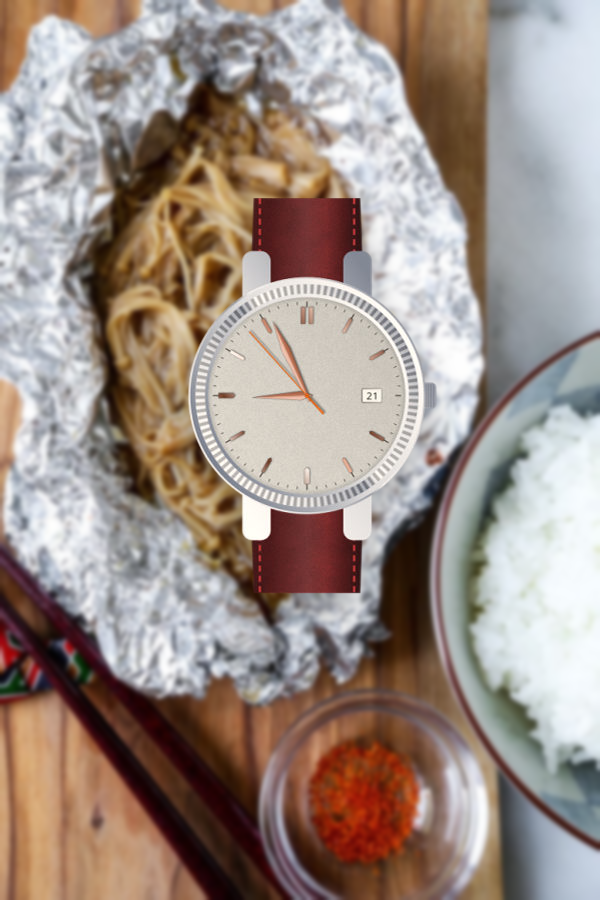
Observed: h=8 m=55 s=53
